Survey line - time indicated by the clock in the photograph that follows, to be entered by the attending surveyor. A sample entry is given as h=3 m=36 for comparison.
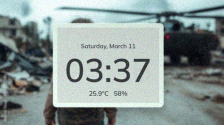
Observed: h=3 m=37
